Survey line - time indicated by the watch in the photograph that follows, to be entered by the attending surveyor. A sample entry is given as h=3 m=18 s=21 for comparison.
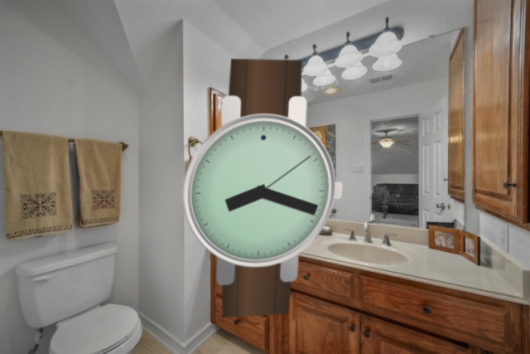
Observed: h=8 m=18 s=9
